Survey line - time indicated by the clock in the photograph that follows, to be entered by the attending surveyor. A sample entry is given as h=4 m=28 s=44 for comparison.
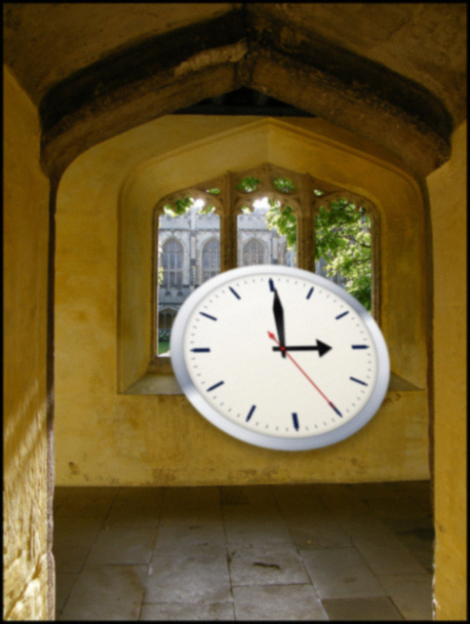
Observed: h=3 m=0 s=25
